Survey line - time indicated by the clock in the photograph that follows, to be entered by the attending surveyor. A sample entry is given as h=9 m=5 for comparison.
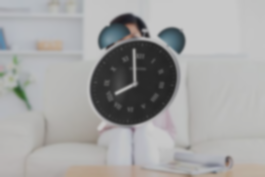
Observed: h=7 m=58
